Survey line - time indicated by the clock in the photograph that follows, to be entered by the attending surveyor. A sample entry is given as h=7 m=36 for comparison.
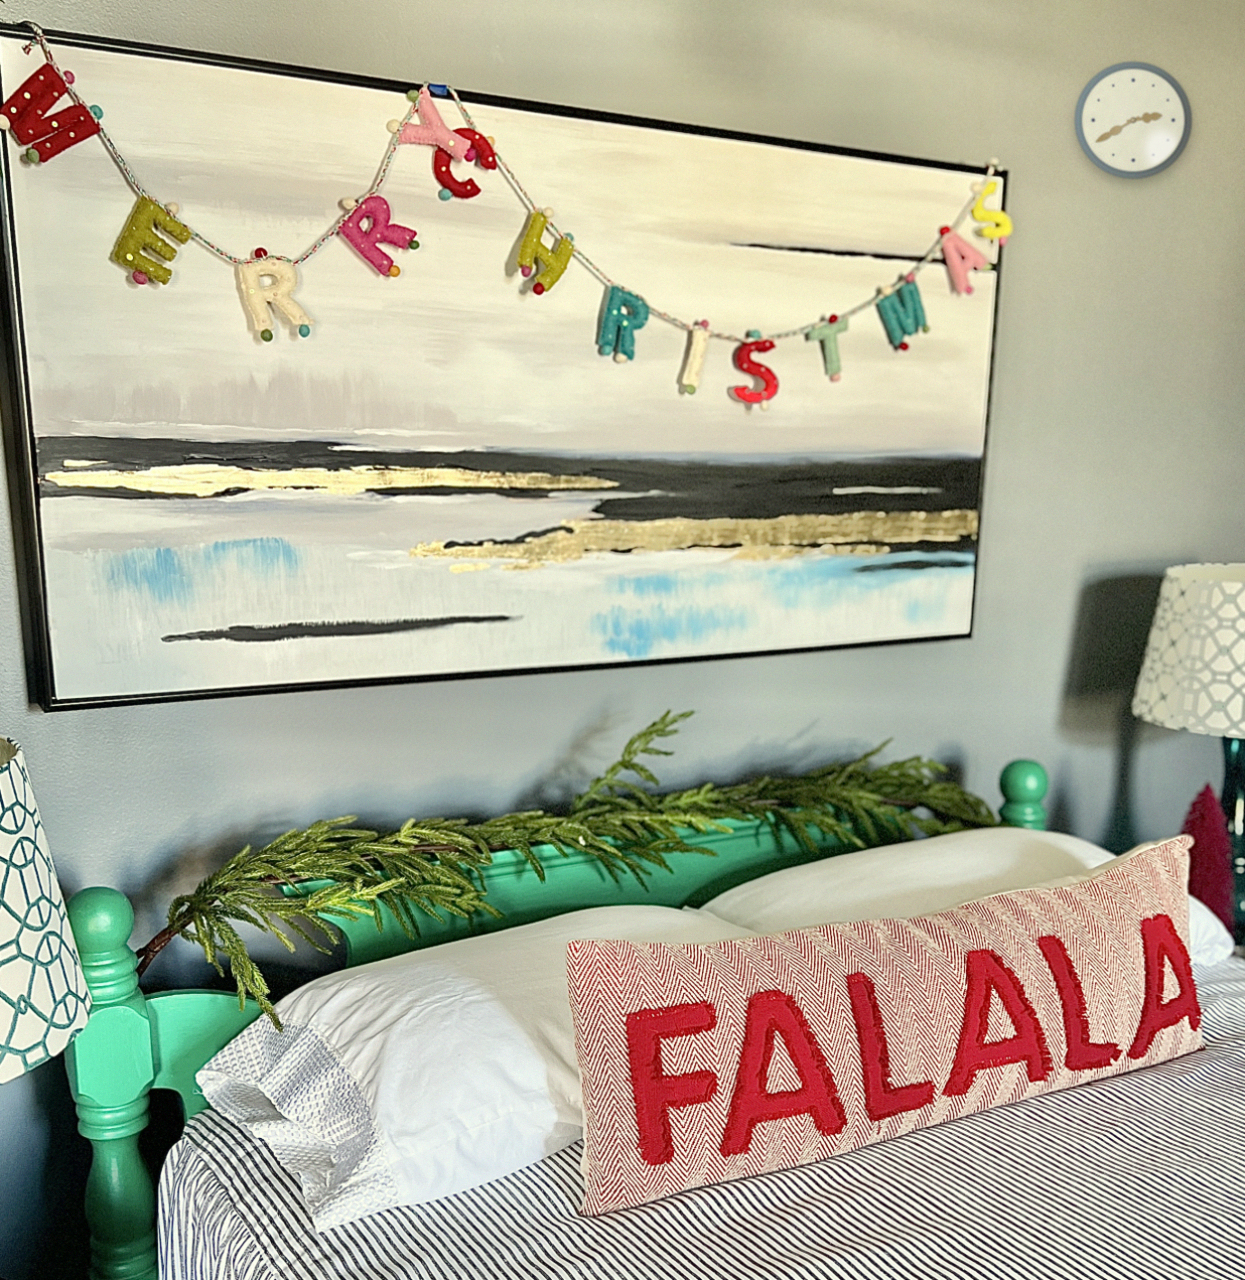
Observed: h=2 m=40
